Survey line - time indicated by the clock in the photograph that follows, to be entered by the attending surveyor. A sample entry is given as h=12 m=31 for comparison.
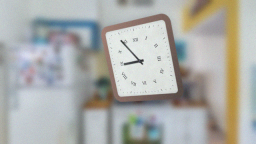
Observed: h=8 m=54
